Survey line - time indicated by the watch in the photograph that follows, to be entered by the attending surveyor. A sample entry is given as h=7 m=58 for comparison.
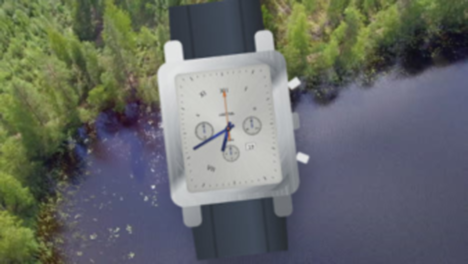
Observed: h=6 m=41
